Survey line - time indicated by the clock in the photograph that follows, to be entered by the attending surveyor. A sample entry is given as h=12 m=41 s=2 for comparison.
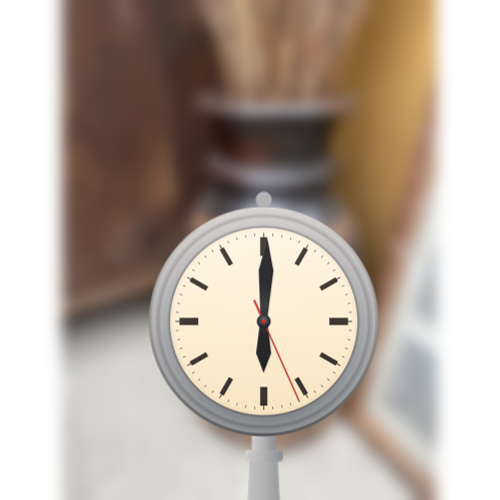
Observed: h=6 m=0 s=26
